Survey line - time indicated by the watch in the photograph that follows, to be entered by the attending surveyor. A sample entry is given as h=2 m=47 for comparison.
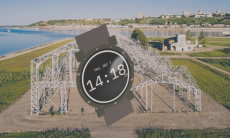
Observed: h=14 m=18
